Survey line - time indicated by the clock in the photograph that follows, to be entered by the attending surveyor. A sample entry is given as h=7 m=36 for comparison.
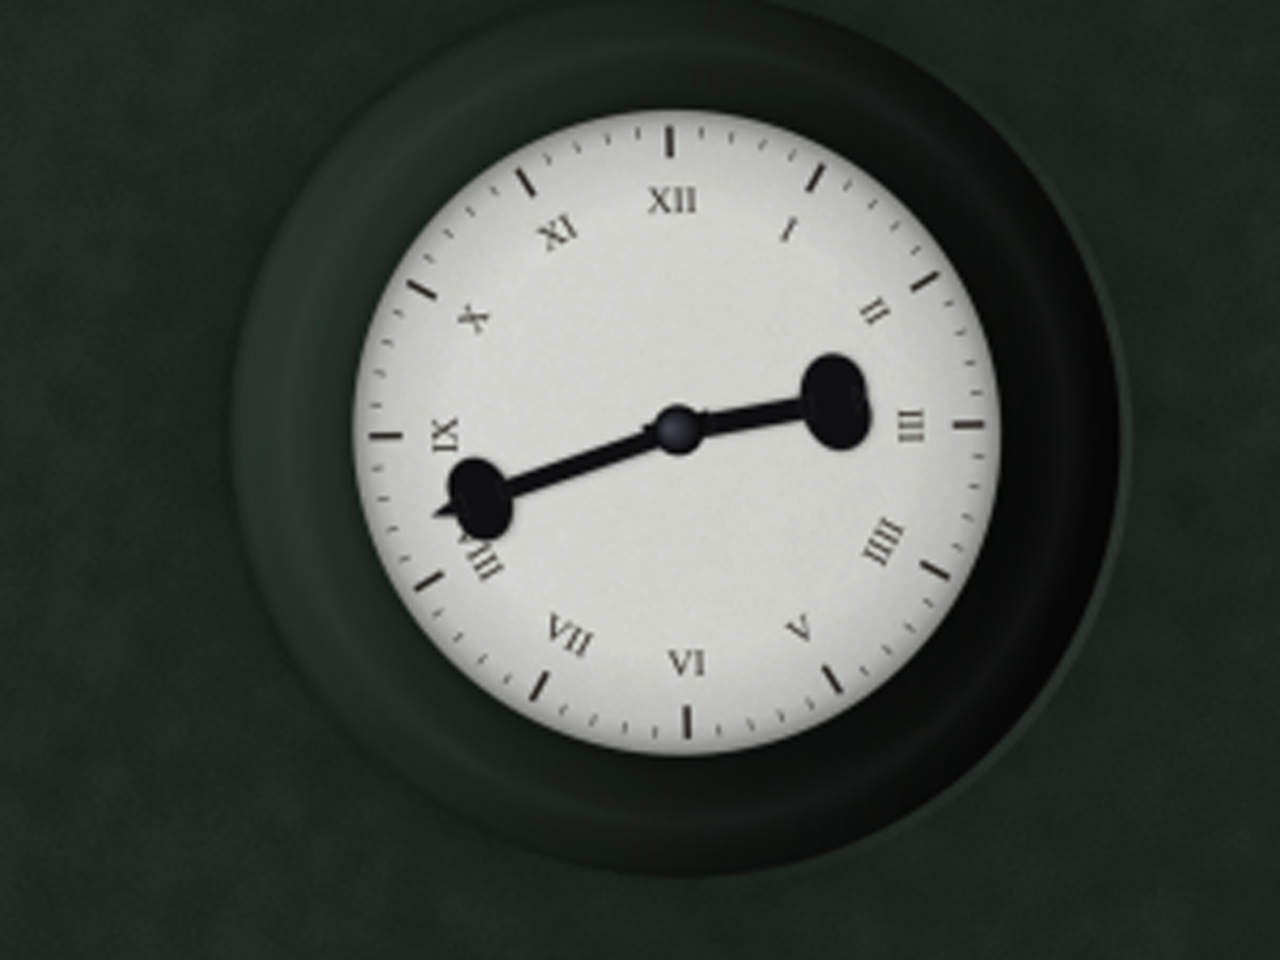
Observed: h=2 m=42
